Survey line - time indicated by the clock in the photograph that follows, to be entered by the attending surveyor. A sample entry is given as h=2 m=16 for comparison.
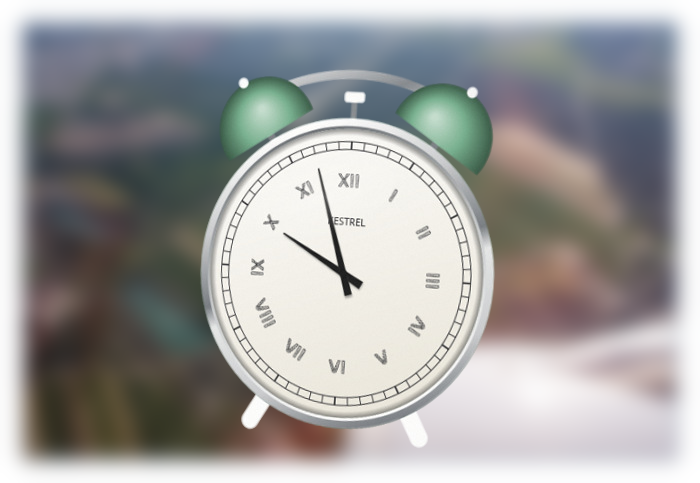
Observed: h=9 m=57
